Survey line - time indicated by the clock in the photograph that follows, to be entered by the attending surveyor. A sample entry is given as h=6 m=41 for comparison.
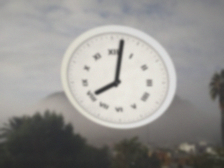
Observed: h=8 m=2
